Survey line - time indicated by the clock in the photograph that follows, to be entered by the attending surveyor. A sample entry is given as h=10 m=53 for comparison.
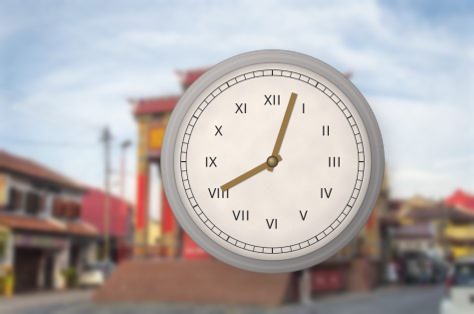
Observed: h=8 m=3
